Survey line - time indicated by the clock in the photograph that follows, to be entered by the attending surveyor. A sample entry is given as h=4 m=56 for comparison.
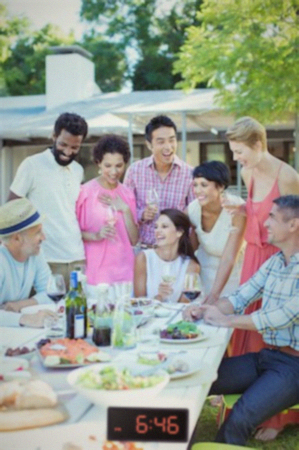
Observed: h=6 m=46
